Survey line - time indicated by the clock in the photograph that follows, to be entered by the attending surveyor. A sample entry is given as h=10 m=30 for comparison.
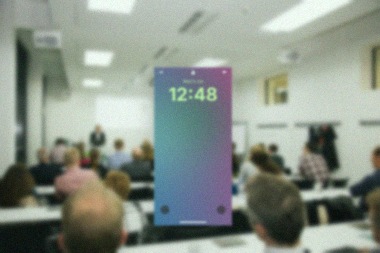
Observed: h=12 m=48
